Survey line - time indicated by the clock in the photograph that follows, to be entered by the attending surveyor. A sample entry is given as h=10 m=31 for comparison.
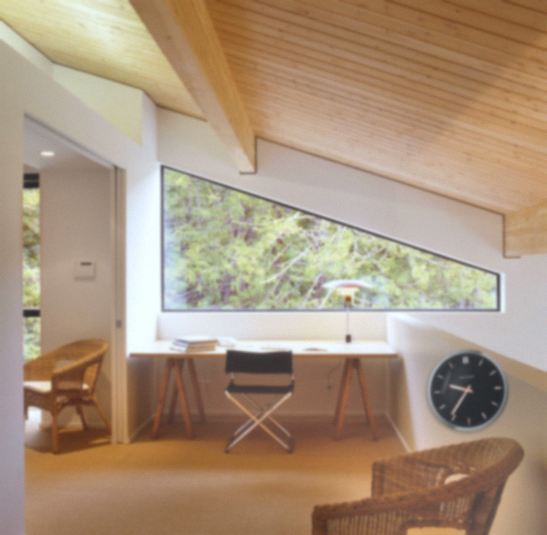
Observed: h=9 m=36
